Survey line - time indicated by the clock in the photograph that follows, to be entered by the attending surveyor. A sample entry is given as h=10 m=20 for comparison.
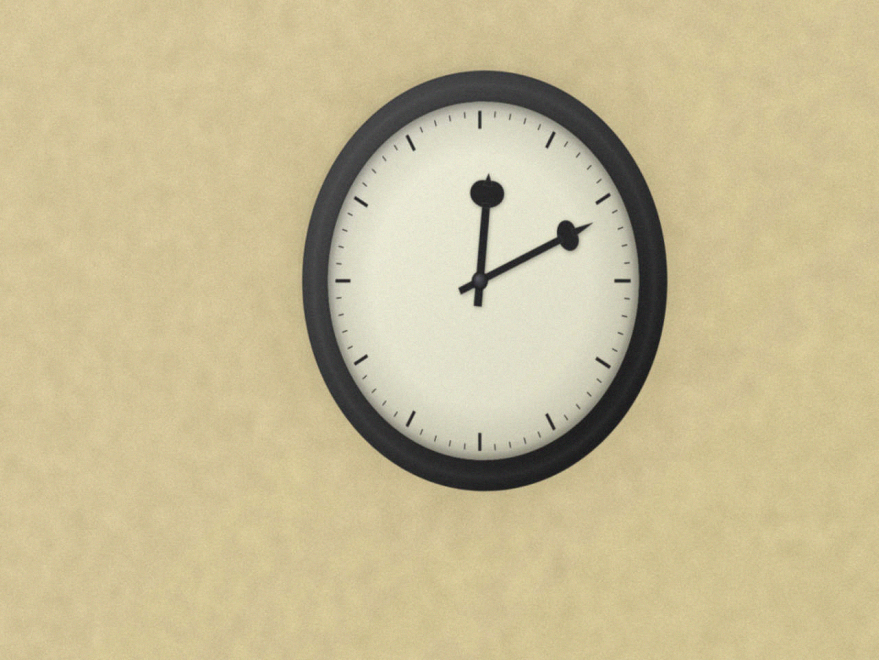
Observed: h=12 m=11
